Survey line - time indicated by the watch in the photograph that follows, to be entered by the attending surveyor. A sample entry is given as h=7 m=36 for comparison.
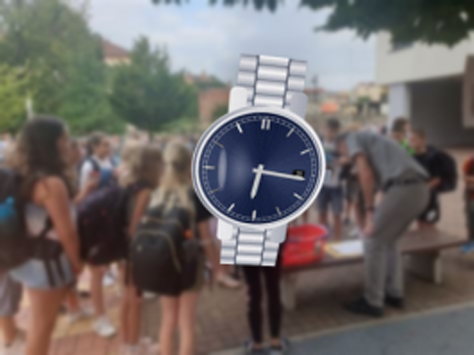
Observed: h=6 m=16
